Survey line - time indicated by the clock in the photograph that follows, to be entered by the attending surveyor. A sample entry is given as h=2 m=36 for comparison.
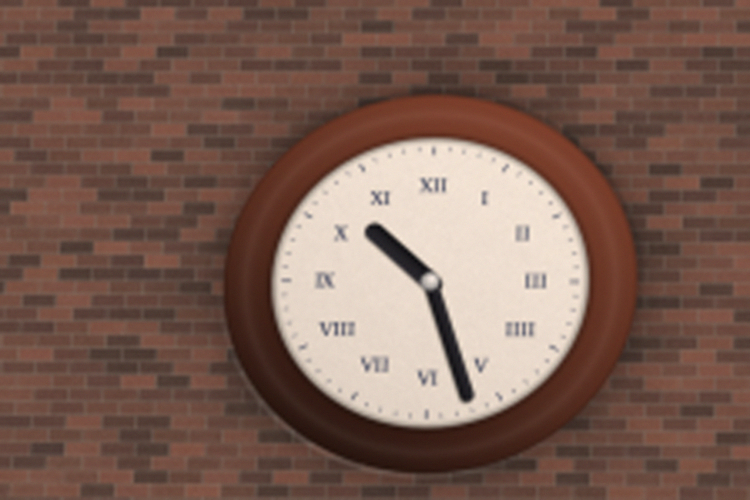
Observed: h=10 m=27
